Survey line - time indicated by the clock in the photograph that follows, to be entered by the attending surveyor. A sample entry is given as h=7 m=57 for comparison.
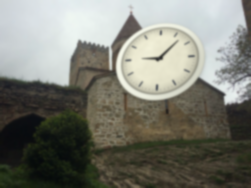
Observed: h=9 m=7
